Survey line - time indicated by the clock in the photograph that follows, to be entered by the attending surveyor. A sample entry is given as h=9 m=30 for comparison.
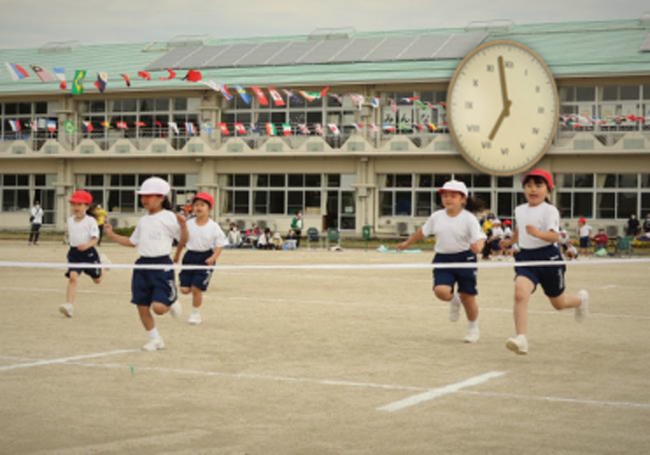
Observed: h=6 m=58
